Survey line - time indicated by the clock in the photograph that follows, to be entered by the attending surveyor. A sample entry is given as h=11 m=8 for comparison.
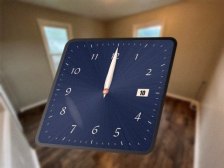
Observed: h=12 m=0
